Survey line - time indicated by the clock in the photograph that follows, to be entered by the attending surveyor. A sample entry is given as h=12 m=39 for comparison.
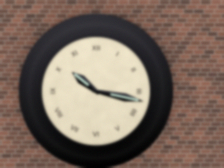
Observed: h=10 m=17
